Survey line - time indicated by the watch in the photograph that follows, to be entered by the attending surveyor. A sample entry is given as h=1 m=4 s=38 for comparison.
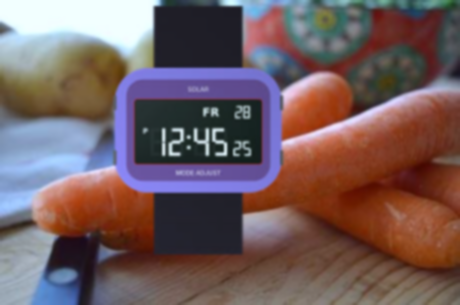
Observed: h=12 m=45 s=25
